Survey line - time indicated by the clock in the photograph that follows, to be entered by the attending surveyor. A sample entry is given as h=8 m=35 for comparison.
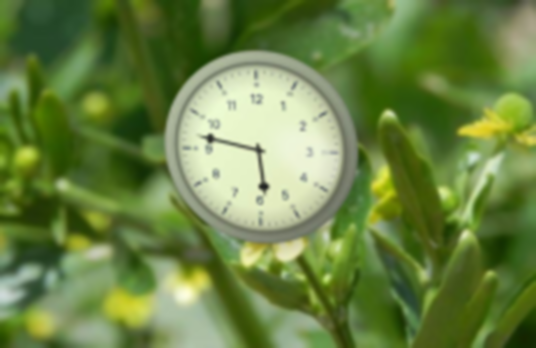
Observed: h=5 m=47
